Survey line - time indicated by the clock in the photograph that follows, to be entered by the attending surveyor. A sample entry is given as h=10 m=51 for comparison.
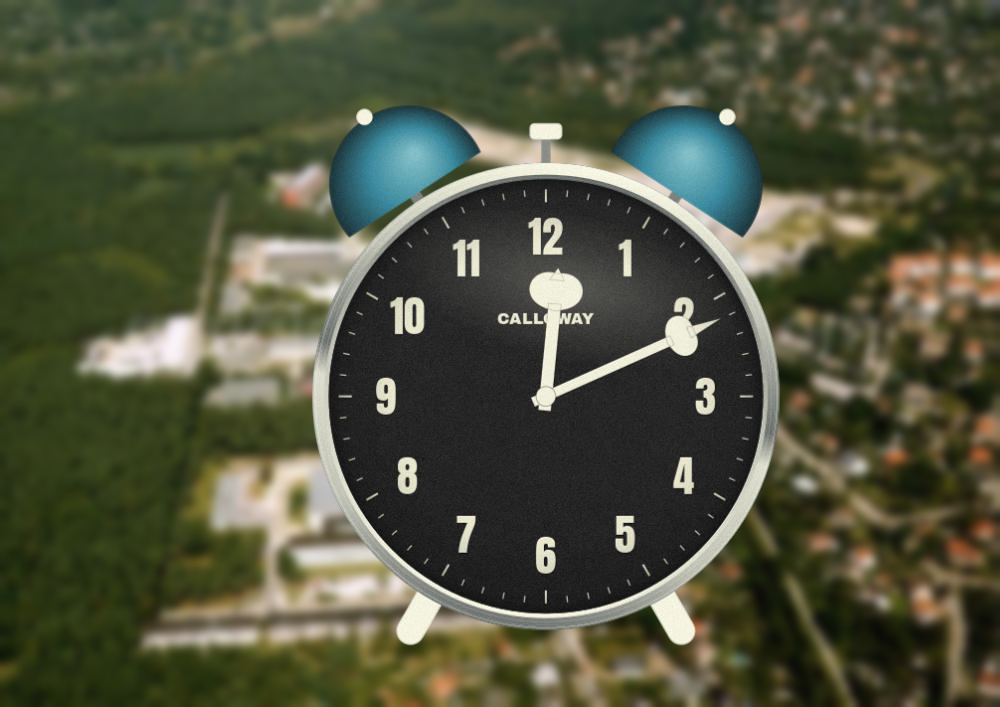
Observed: h=12 m=11
